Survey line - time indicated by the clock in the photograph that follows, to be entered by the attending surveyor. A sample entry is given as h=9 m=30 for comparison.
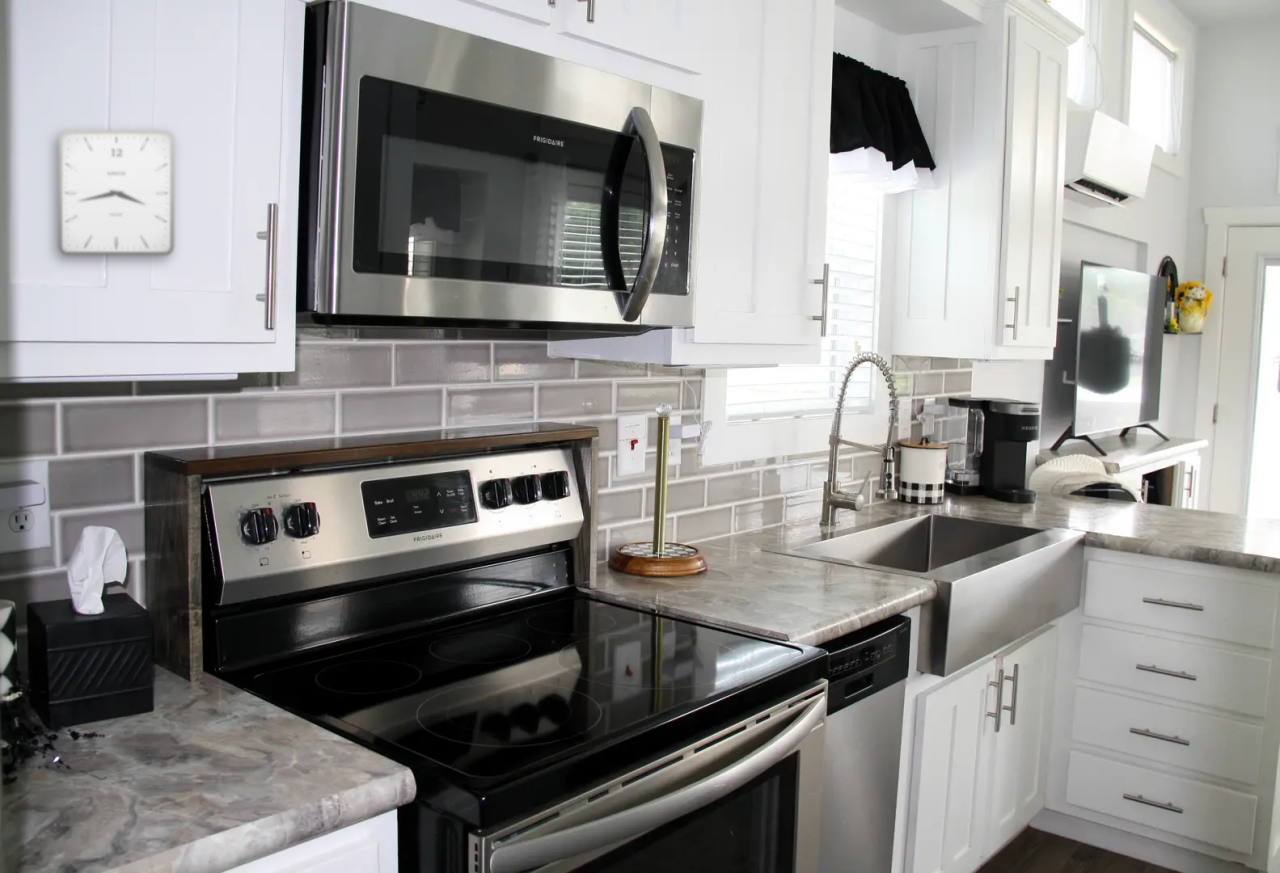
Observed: h=3 m=43
